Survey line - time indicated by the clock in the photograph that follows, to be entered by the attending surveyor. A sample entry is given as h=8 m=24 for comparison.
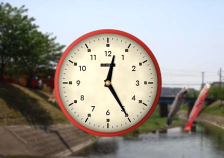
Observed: h=12 m=25
